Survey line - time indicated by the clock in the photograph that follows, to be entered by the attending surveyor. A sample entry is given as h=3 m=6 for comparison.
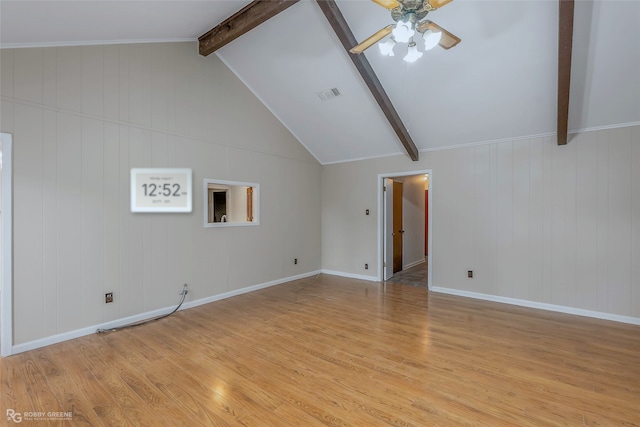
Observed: h=12 m=52
